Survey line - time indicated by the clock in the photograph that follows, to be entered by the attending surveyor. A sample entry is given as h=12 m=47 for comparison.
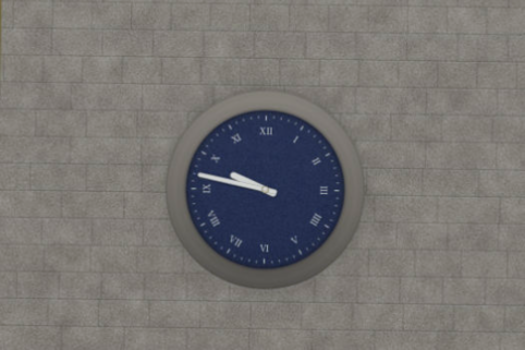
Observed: h=9 m=47
